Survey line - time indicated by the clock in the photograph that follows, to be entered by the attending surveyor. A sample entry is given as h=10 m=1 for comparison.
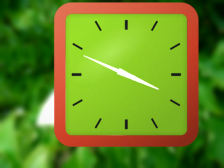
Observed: h=3 m=49
